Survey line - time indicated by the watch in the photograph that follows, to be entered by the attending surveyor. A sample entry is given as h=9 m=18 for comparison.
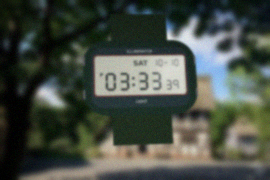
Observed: h=3 m=33
